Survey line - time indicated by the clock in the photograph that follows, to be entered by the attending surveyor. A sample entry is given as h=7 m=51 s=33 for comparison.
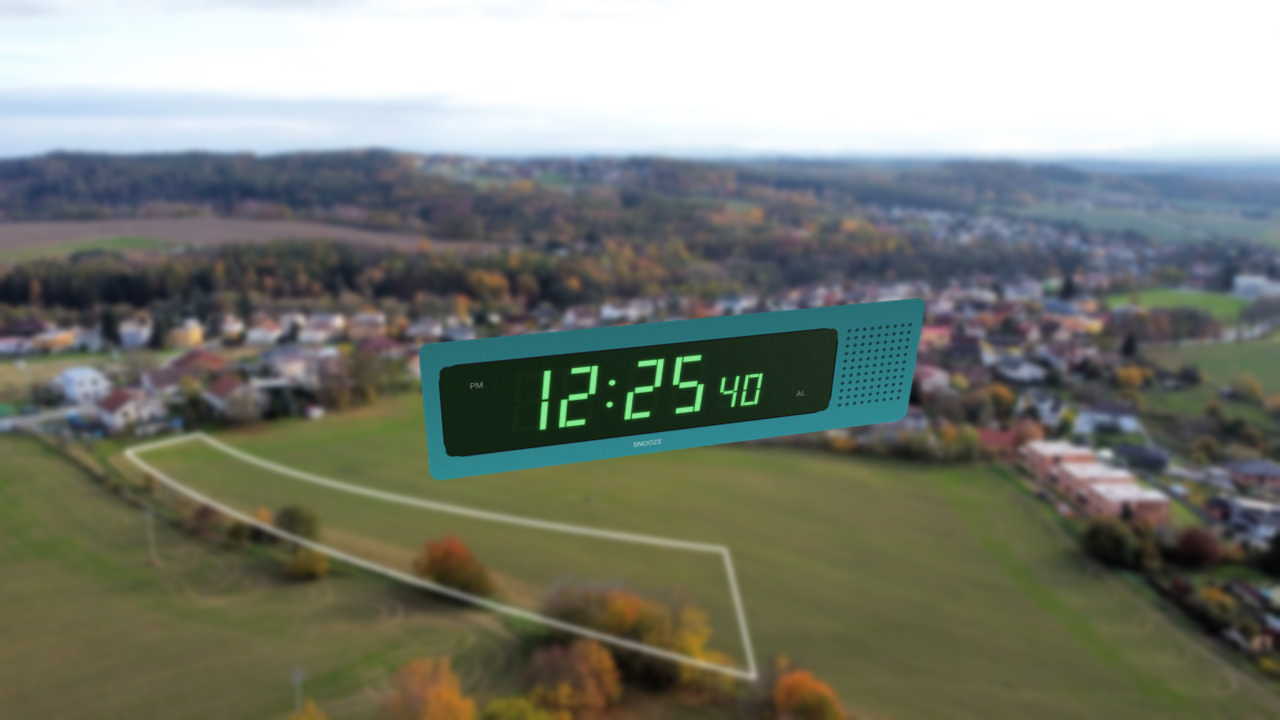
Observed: h=12 m=25 s=40
